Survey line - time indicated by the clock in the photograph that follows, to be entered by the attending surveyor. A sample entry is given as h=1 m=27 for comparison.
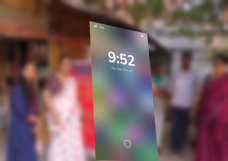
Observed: h=9 m=52
